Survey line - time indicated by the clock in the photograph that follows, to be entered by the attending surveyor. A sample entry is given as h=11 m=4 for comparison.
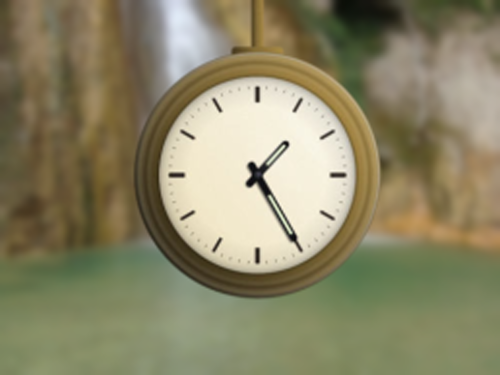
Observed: h=1 m=25
